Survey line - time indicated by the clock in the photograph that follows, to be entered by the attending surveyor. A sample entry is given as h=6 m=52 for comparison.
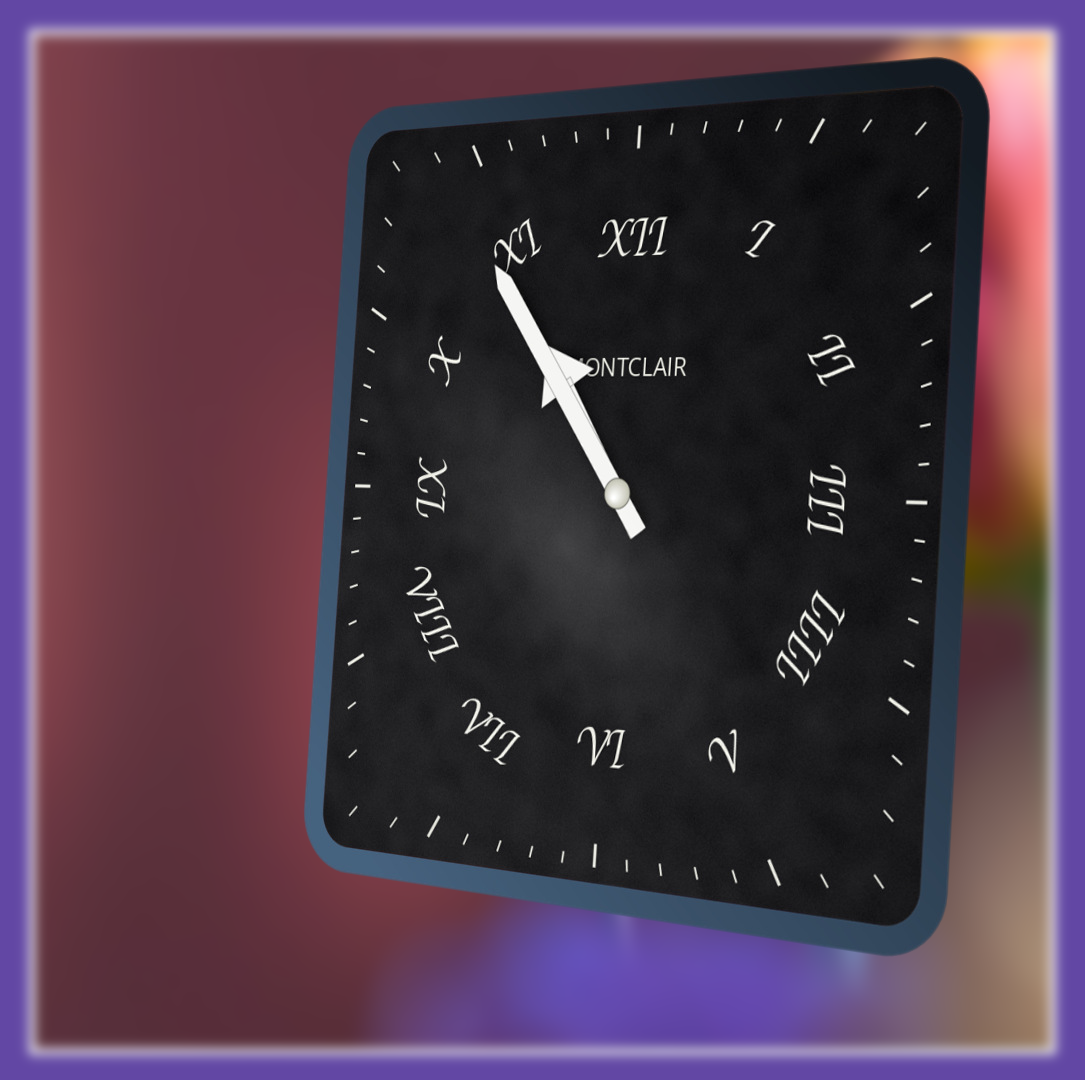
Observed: h=10 m=54
